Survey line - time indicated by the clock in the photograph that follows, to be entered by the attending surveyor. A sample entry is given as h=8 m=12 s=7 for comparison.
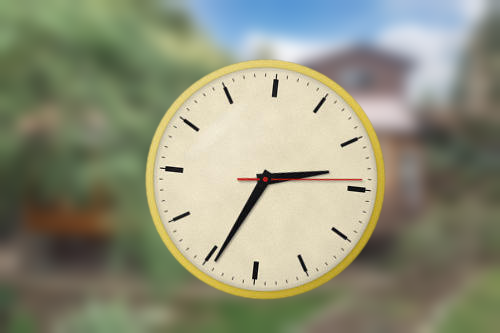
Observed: h=2 m=34 s=14
